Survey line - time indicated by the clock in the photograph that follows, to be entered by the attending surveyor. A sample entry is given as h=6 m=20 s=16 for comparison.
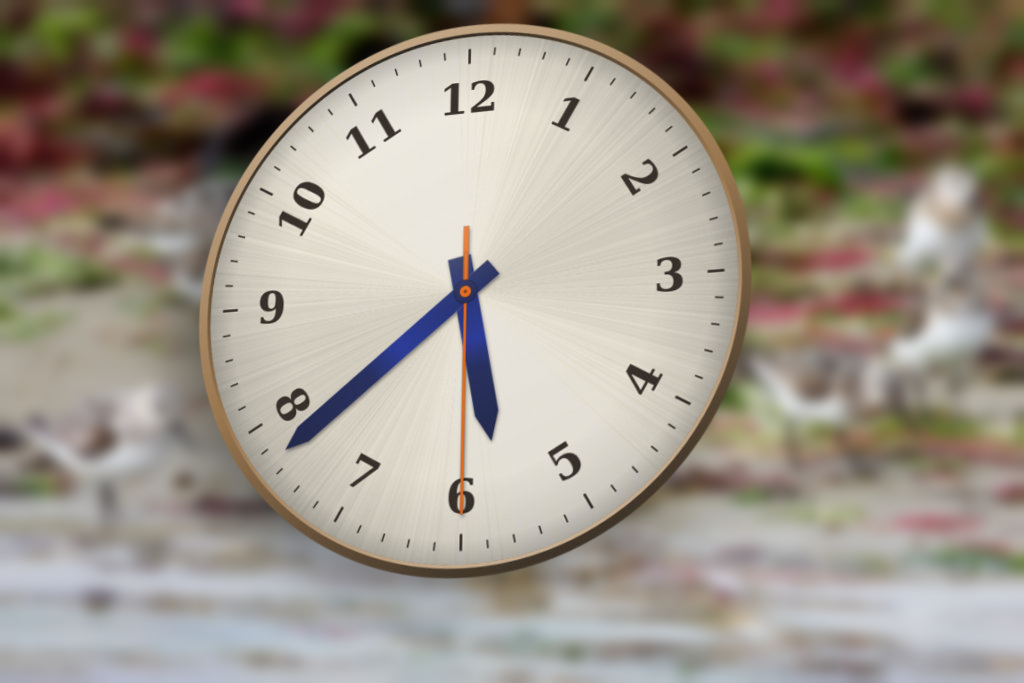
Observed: h=5 m=38 s=30
